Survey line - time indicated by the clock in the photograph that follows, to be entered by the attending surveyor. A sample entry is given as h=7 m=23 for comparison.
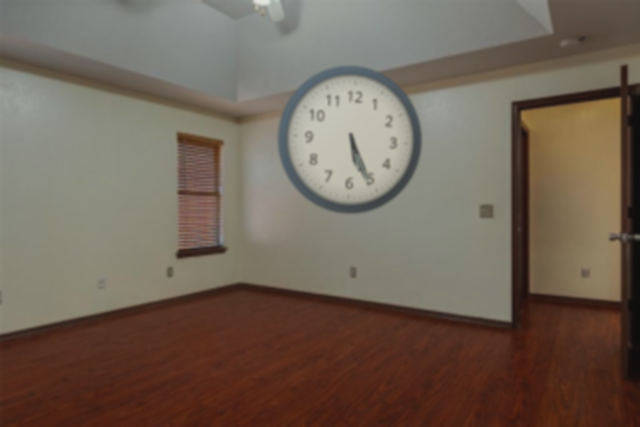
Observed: h=5 m=26
